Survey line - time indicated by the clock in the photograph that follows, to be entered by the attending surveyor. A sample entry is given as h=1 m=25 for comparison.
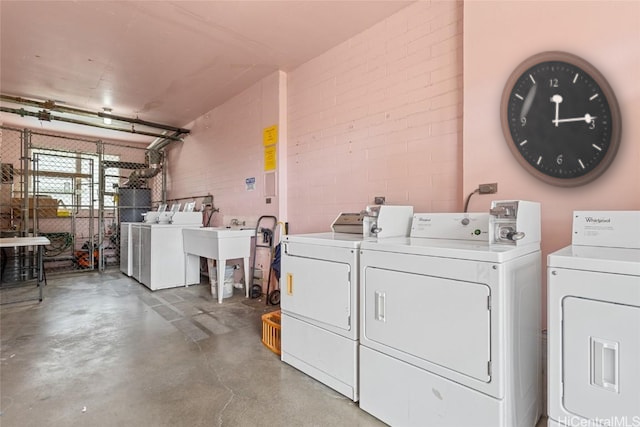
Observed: h=12 m=14
